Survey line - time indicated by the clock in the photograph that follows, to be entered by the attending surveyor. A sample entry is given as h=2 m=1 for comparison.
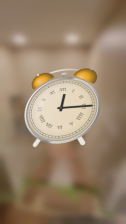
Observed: h=12 m=15
